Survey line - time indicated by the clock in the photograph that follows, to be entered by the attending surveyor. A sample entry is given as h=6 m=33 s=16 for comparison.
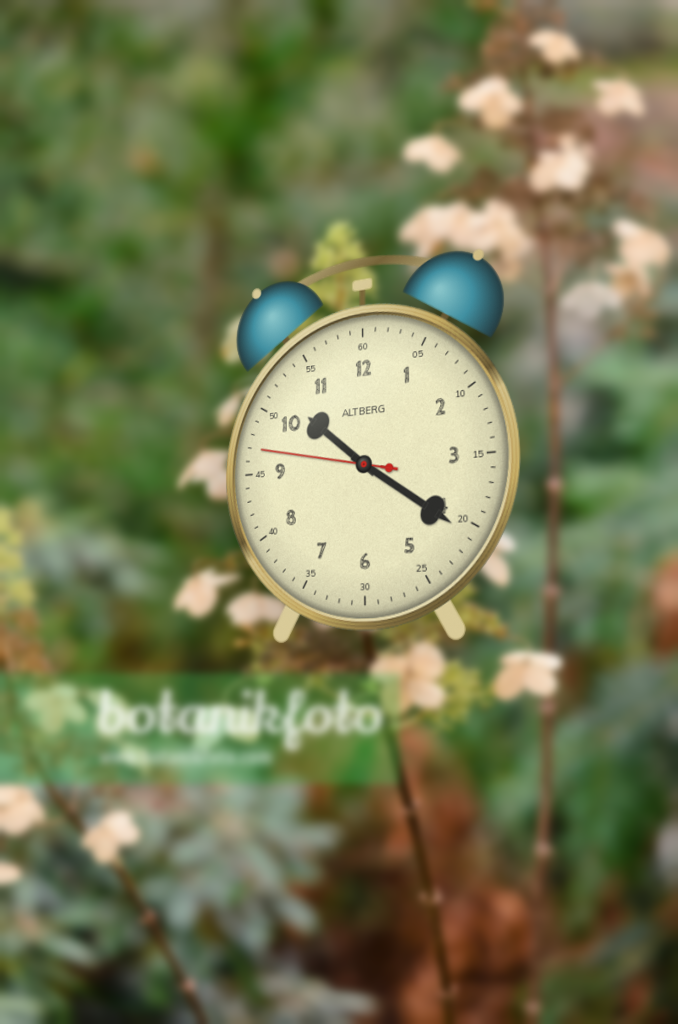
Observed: h=10 m=20 s=47
